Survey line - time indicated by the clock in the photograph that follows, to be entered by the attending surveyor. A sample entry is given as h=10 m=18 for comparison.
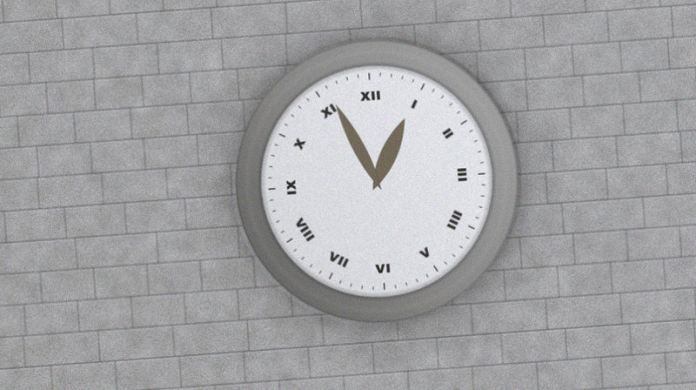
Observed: h=12 m=56
